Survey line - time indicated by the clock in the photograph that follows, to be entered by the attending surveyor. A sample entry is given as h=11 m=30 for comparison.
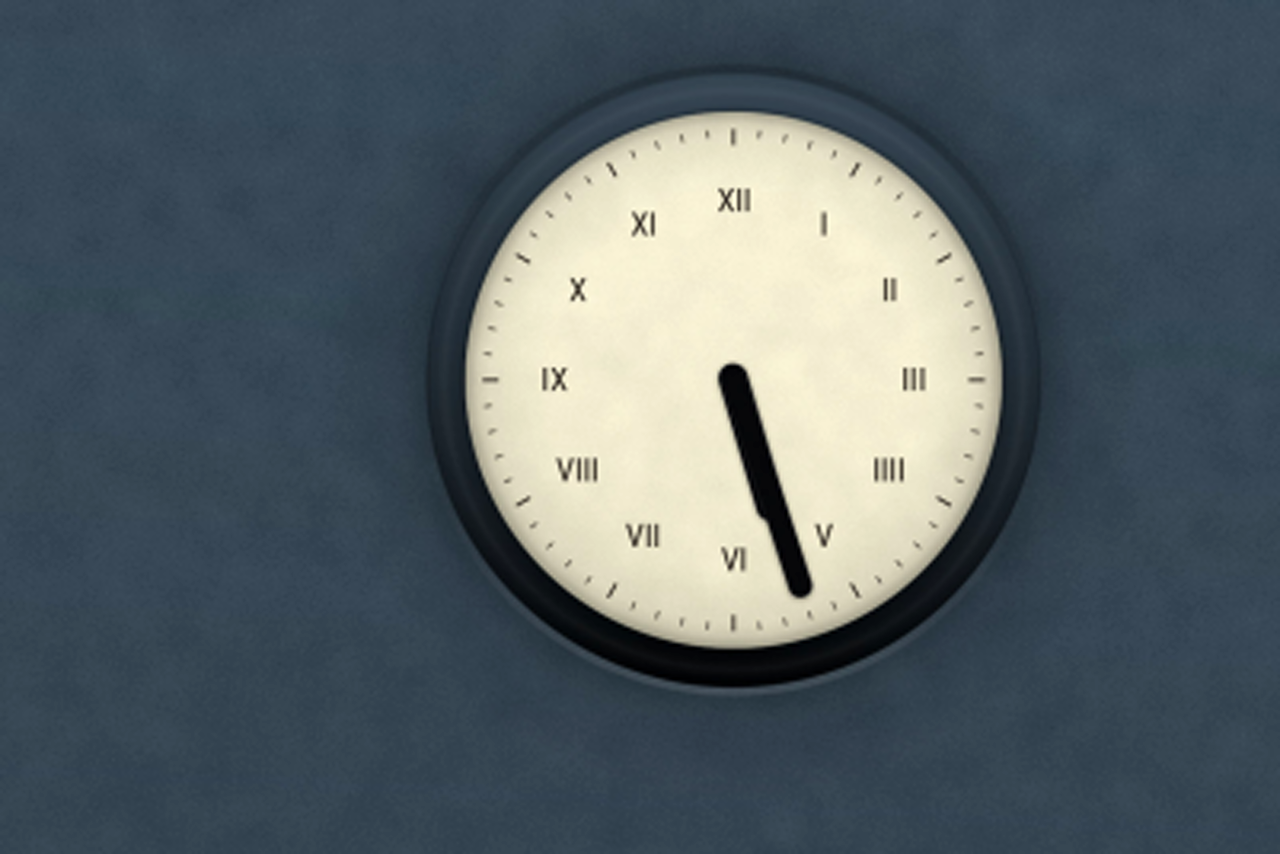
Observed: h=5 m=27
